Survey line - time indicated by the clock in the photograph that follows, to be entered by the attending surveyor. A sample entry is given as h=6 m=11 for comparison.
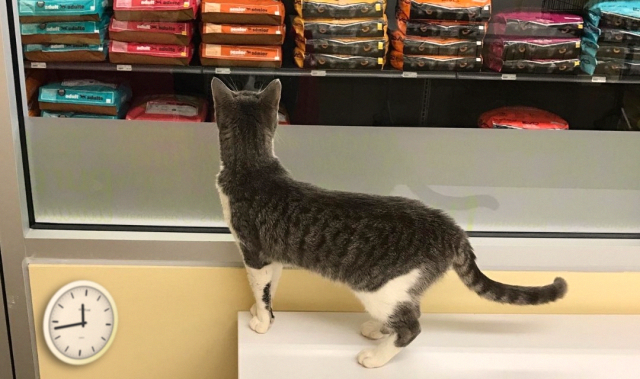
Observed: h=11 m=43
